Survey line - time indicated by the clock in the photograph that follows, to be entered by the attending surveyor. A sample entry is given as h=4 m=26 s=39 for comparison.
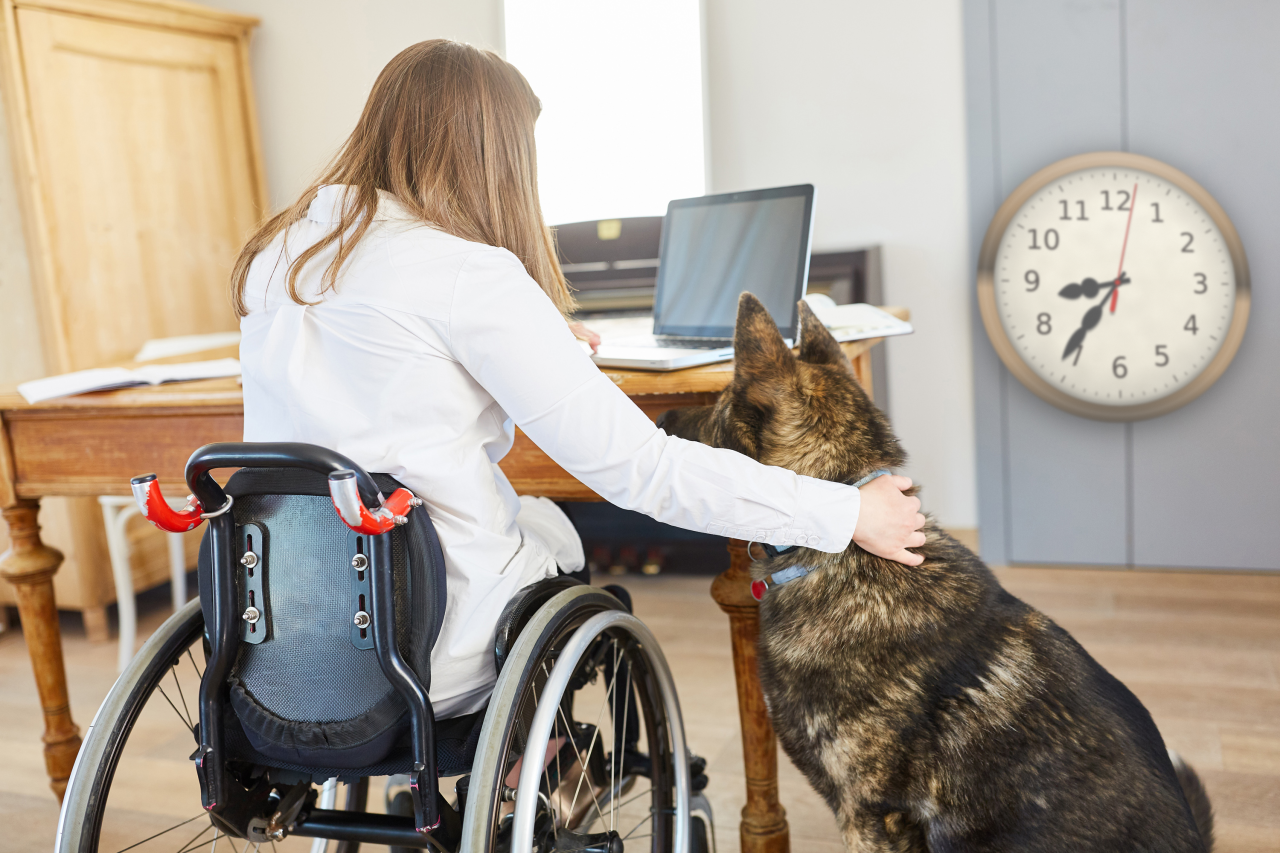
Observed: h=8 m=36 s=2
